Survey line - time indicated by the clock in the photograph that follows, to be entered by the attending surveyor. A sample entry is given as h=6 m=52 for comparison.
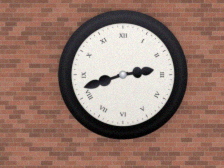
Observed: h=2 m=42
